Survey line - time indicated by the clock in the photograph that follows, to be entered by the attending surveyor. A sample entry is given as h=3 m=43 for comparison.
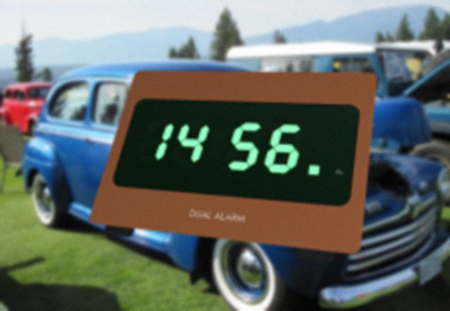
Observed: h=14 m=56
